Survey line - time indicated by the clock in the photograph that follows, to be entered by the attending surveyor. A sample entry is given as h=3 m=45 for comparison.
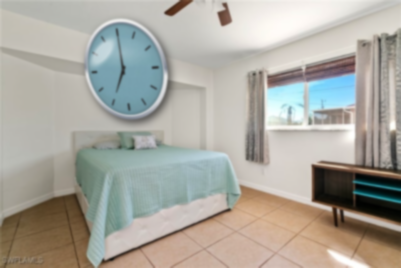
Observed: h=7 m=0
